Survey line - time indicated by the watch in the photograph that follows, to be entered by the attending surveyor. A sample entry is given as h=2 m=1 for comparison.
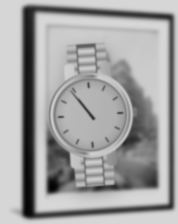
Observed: h=10 m=54
